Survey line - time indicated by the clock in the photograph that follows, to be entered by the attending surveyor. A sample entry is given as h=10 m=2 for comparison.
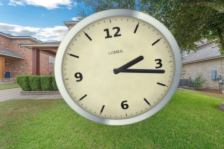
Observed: h=2 m=17
